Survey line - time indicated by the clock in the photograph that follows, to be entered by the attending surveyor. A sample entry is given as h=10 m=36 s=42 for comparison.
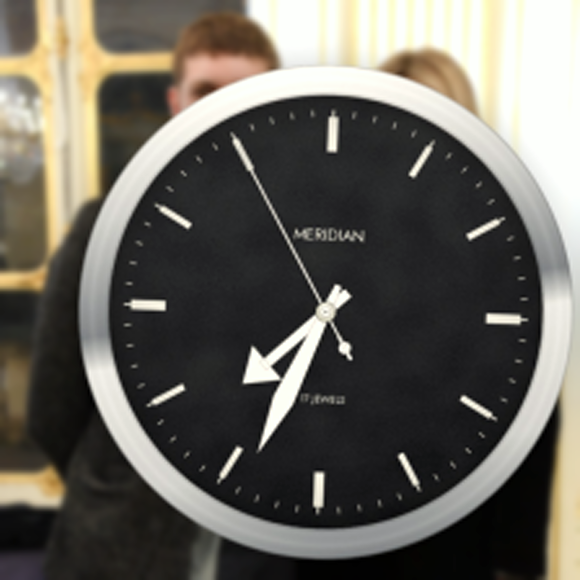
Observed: h=7 m=33 s=55
